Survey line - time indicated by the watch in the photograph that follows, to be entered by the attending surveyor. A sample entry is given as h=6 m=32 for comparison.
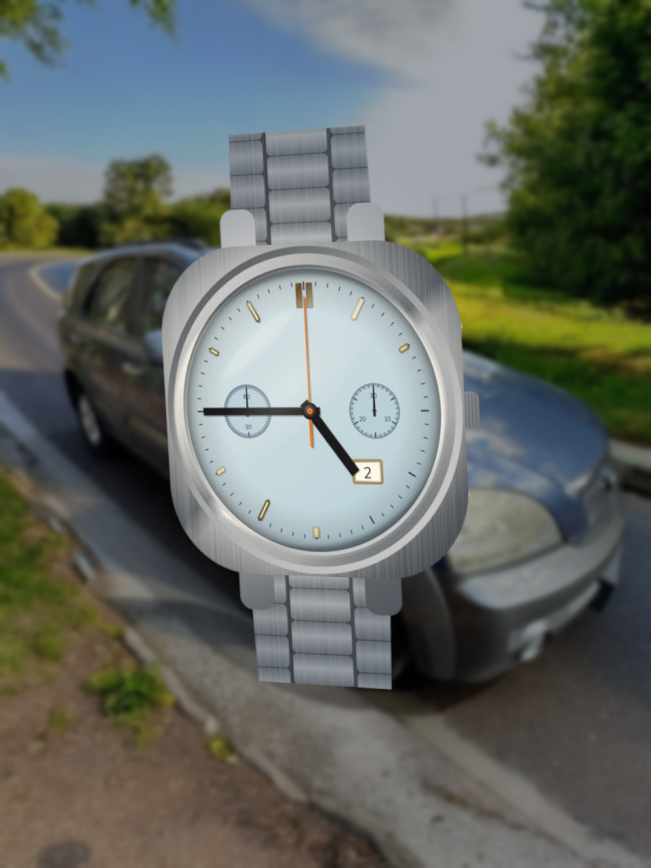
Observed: h=4 m=45
